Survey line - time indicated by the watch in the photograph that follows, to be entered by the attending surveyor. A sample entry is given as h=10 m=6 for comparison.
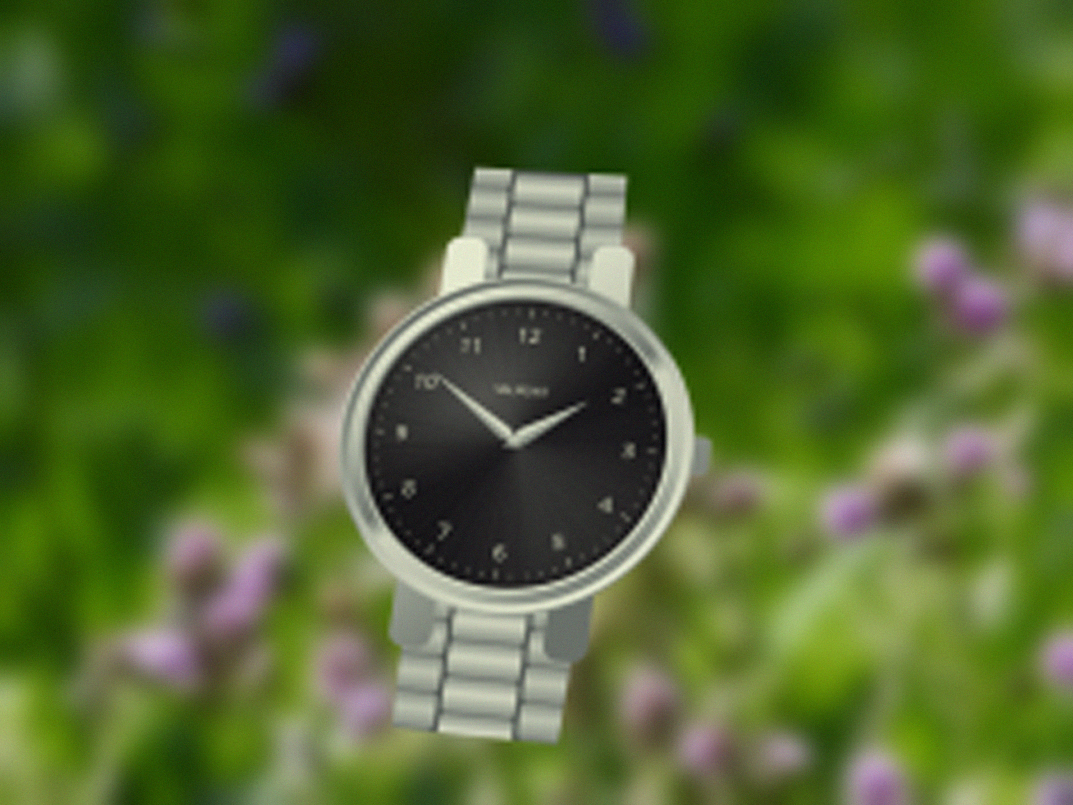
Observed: h=1 m=51
